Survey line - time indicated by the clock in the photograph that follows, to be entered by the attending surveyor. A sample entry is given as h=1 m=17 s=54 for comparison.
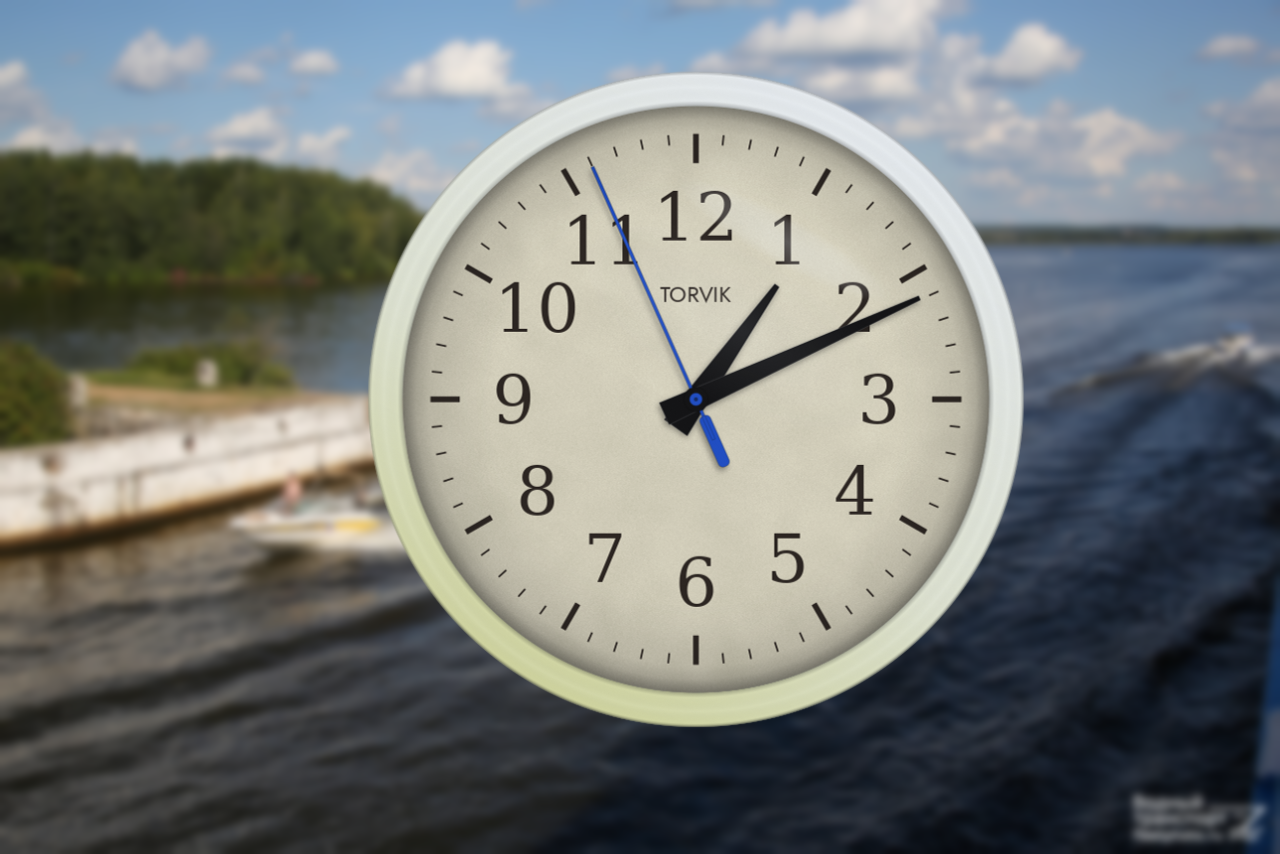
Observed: h=1 m=10 s=56
